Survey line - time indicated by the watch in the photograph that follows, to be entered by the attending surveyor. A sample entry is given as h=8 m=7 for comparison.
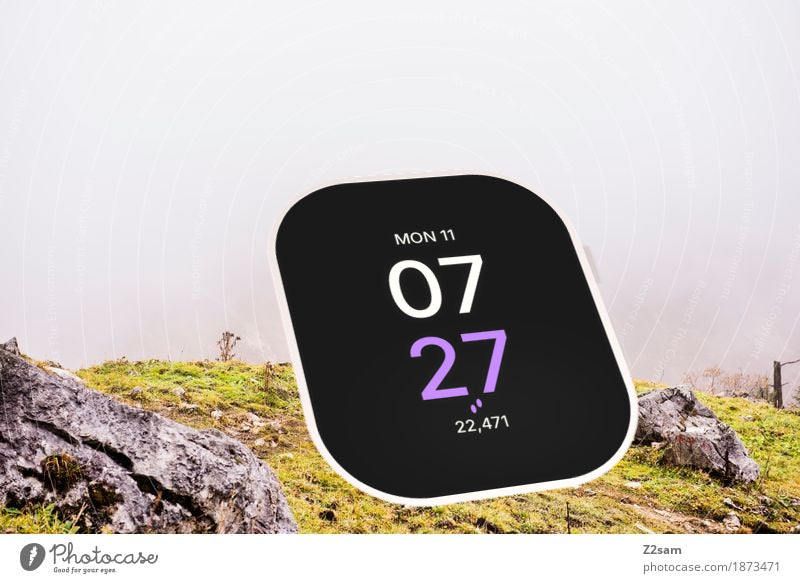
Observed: h=7 m=27
